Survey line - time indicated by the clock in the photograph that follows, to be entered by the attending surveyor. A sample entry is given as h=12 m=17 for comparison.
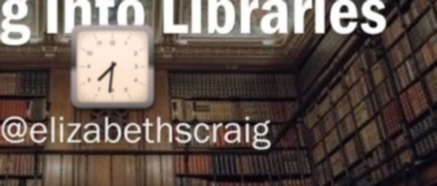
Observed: h=7 m=31
